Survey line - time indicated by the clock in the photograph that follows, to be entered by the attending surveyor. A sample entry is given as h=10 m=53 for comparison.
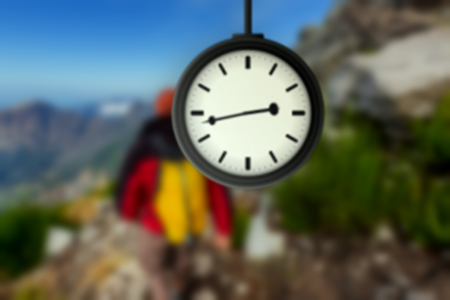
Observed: h=2 m=43
